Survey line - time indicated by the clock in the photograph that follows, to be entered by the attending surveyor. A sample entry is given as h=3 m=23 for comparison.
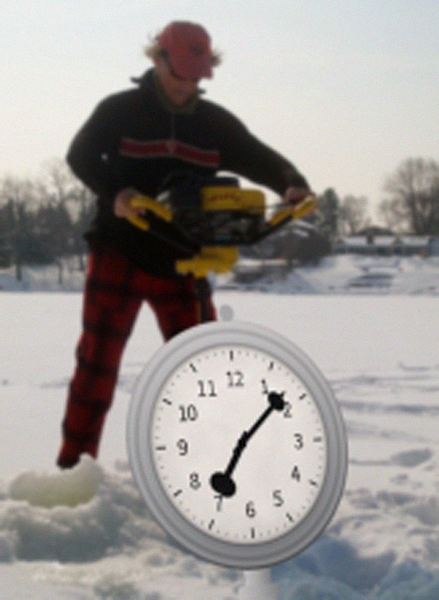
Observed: h=7 m=8
